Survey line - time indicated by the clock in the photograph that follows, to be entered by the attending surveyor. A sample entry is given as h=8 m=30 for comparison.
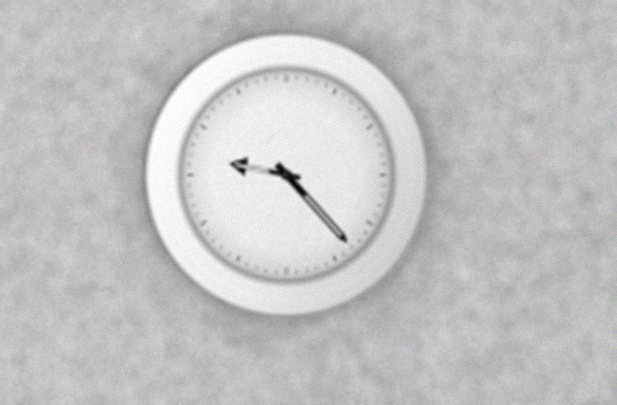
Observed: h=9 m=23
